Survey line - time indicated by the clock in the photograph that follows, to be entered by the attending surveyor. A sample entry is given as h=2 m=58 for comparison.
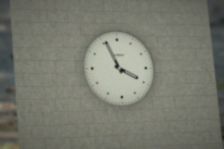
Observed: h=3 m=56
